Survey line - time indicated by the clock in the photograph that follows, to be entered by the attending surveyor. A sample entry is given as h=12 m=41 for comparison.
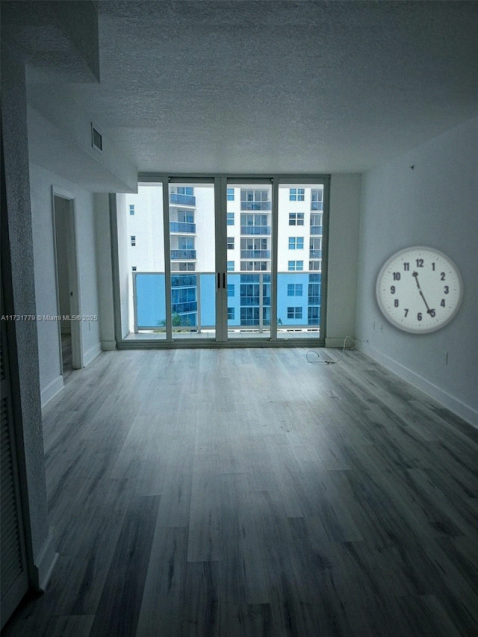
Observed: h=11 m=26
